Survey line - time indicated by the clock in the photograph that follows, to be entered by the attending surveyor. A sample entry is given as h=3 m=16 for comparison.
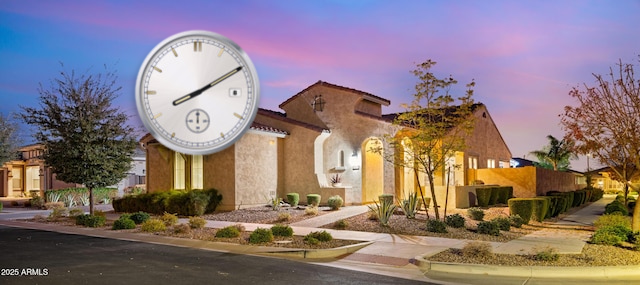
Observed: h=8 m=10
